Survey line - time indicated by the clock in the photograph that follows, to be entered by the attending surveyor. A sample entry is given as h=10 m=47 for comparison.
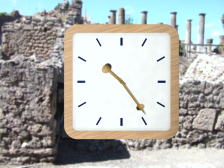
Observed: h=10 m=24
